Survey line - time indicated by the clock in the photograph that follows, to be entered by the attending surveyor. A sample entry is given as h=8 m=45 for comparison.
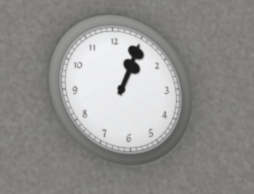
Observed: h=1 m=5
